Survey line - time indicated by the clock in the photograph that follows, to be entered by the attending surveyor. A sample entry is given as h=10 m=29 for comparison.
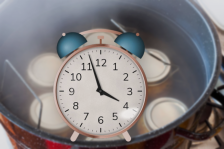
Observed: h=3 m=57
